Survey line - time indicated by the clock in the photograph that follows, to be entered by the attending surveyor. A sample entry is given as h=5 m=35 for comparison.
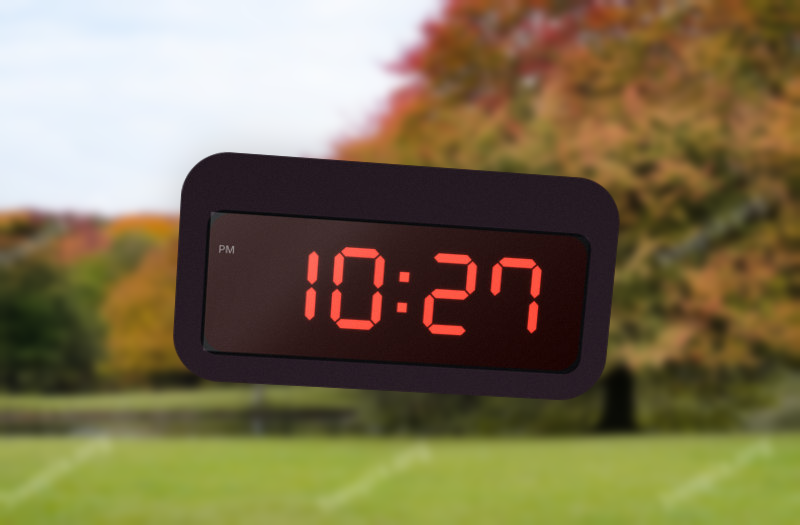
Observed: h=10 m=27
